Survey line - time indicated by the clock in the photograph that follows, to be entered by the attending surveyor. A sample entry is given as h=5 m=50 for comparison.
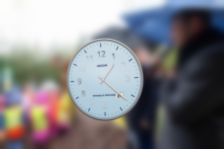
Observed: h=1 m=22
